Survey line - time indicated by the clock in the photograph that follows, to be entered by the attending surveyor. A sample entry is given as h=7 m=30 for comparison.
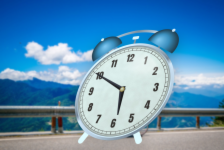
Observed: h=5 m=50
